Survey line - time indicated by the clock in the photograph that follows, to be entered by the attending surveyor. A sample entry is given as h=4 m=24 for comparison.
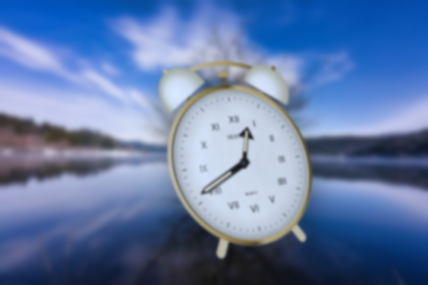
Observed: h=12 m=41
